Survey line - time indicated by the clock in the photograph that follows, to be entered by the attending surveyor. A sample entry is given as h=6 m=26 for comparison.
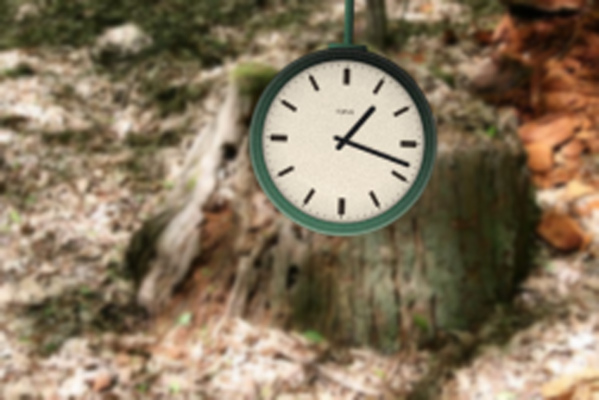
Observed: h=1 m=18
